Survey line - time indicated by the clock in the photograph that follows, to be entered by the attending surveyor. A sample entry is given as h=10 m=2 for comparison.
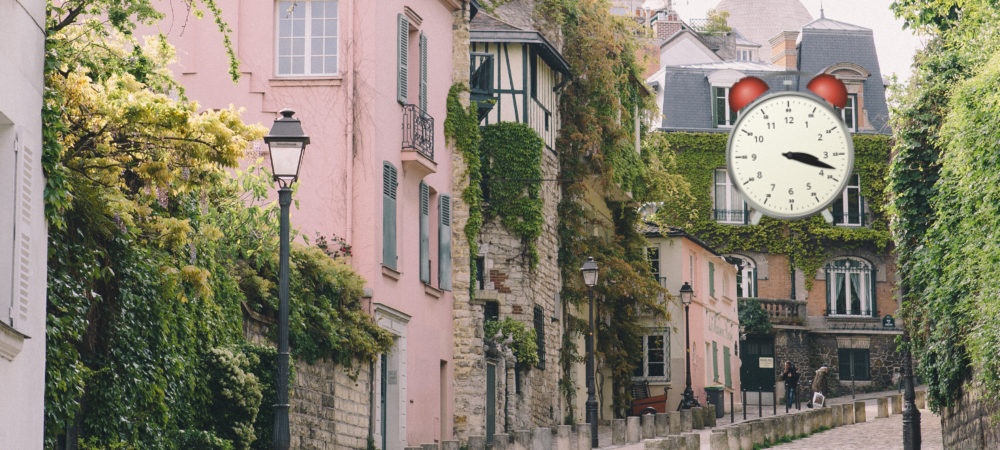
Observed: h=3 m=18
